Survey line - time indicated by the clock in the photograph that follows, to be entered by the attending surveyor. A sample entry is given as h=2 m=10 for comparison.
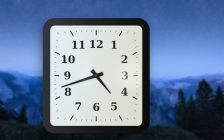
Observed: h=4 m=42
